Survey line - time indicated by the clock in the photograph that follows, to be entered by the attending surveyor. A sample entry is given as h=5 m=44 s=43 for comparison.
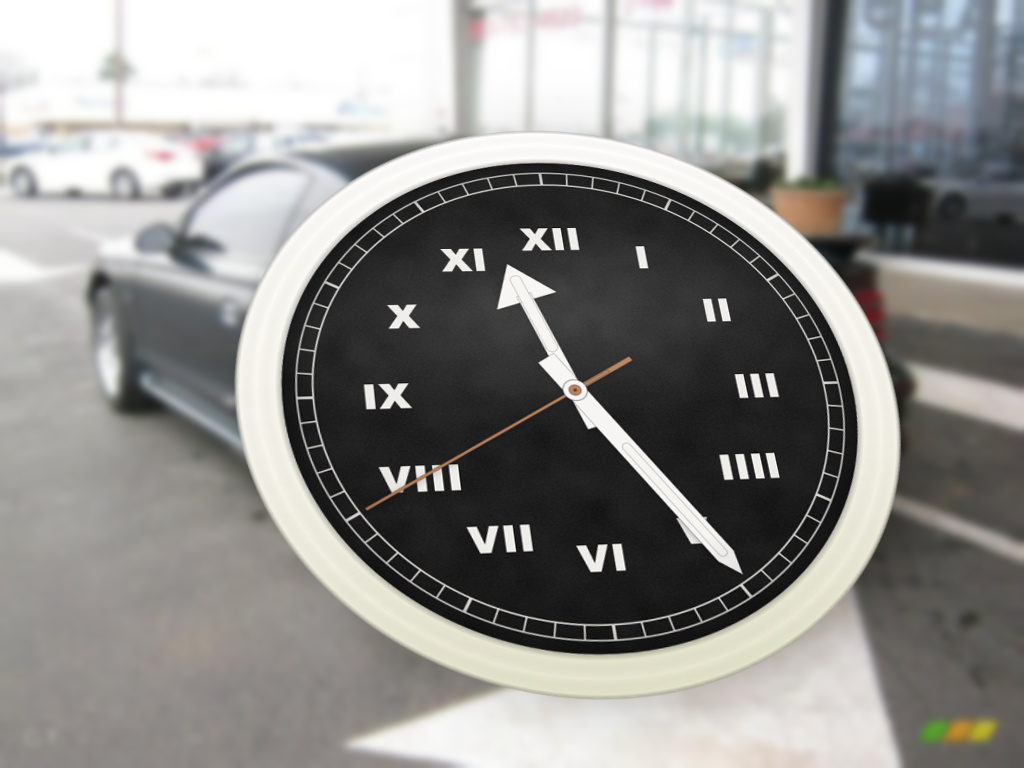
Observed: h=11 m=24 s=40
